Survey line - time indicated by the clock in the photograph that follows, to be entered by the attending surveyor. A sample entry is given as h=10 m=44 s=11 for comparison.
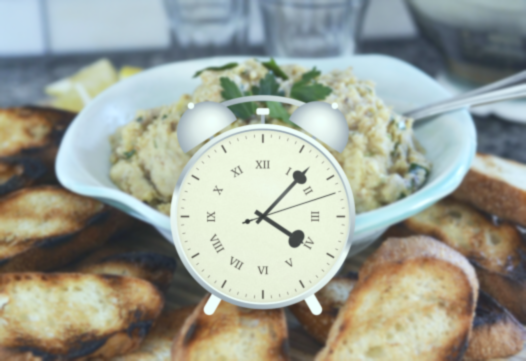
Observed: h=4 m=7 s=12
